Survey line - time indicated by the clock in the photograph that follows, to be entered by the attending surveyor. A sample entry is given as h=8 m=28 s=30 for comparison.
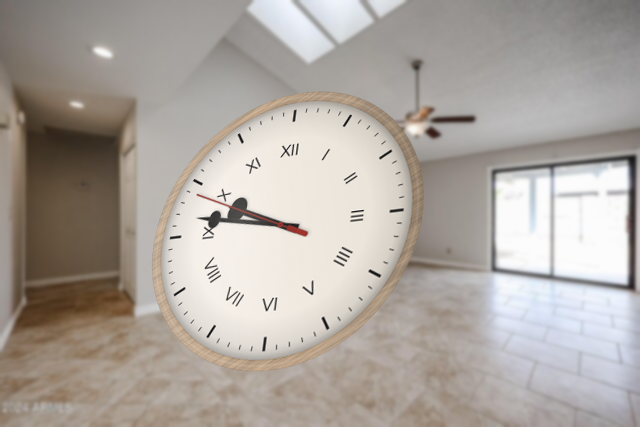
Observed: h=9 m=46 s=49
